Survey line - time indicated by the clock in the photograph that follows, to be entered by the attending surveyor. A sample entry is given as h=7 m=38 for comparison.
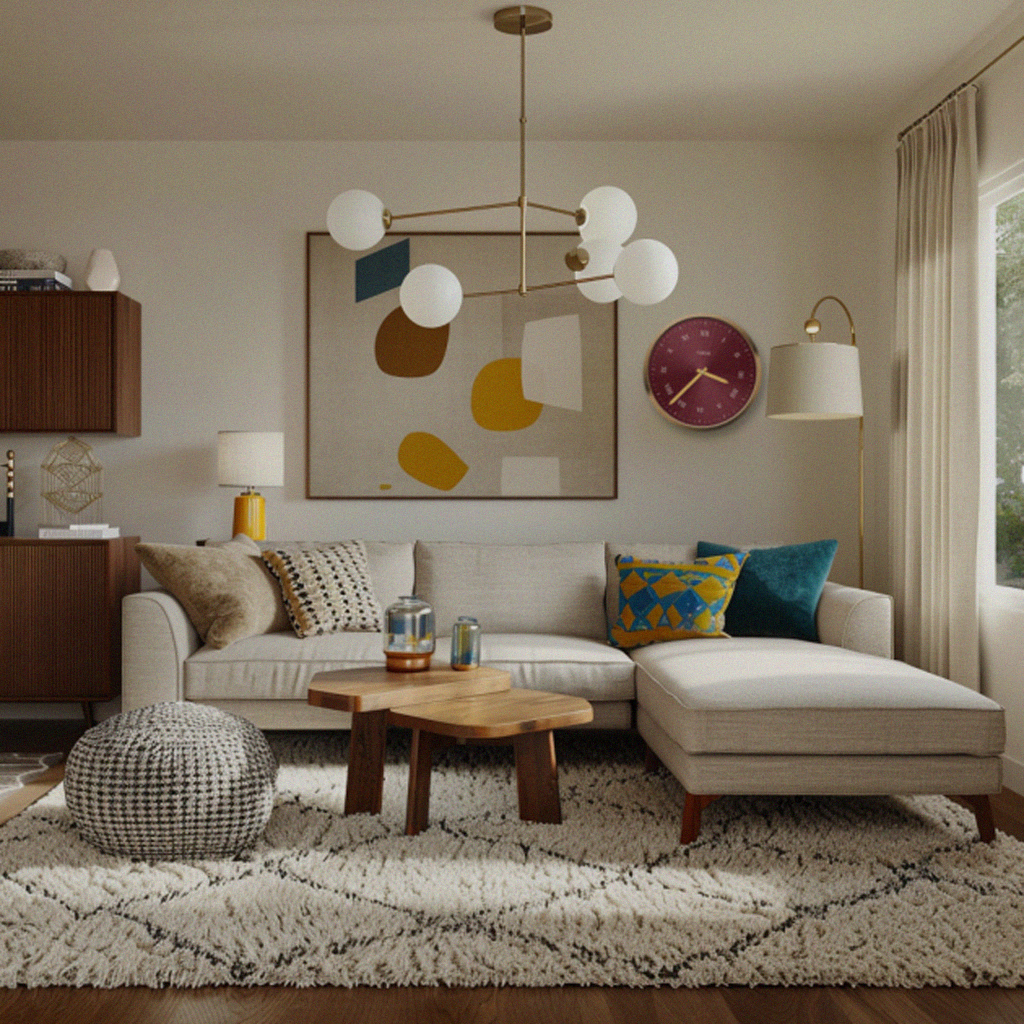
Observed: h=3 m=37
